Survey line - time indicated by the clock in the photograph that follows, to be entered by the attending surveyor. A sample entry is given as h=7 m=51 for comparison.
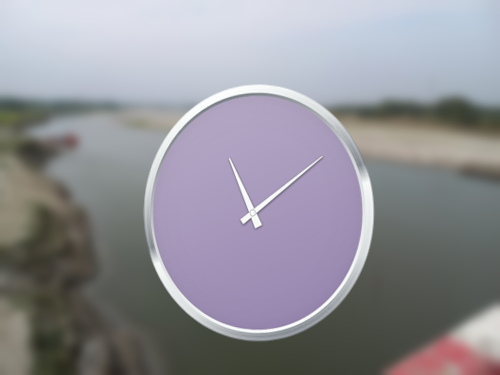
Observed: h=11 m=9
